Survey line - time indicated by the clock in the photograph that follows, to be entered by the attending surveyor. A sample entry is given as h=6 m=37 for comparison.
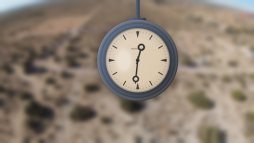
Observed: h=12 m=31
